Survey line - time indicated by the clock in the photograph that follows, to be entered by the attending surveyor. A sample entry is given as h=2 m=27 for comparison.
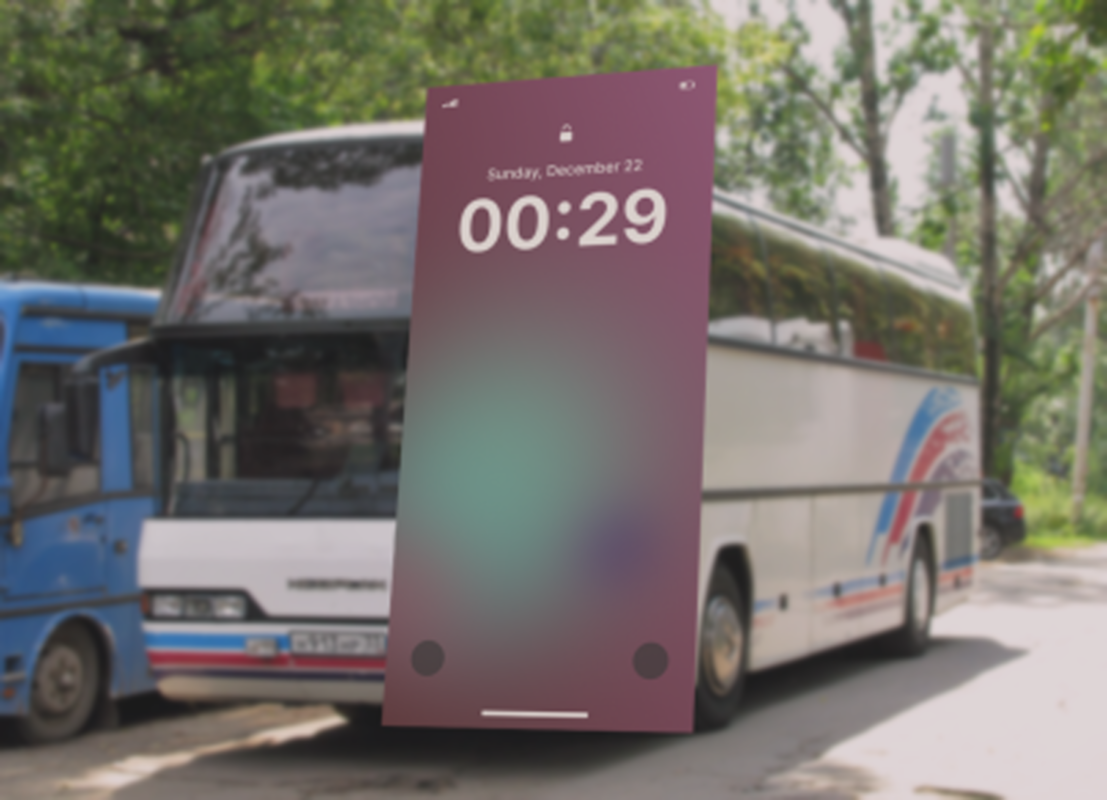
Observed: h=0 m=29
